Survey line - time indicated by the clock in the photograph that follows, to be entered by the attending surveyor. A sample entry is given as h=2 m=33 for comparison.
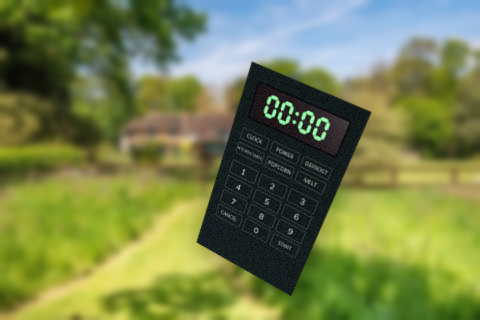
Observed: h=0 m=0
